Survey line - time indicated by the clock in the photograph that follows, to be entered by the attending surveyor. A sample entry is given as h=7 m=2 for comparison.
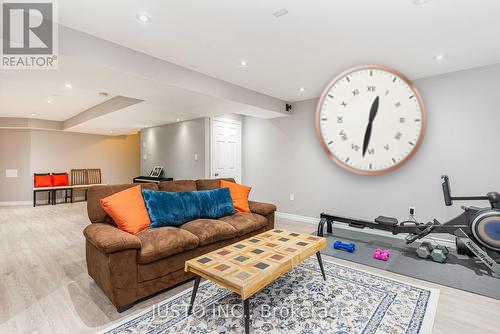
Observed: h=12 m=32
